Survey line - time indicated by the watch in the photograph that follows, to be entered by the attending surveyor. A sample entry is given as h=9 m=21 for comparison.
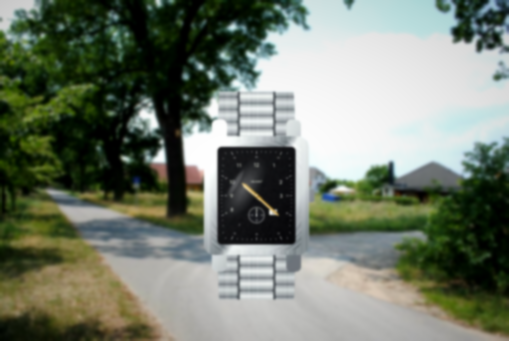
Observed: h=10 m=22
